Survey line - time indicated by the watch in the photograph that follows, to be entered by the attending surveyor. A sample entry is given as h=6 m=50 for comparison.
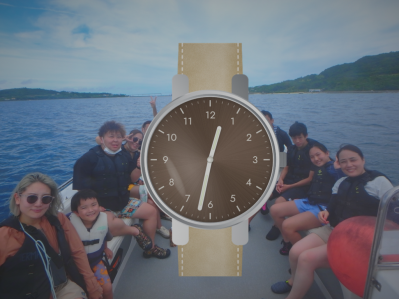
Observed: h=12 m=32
